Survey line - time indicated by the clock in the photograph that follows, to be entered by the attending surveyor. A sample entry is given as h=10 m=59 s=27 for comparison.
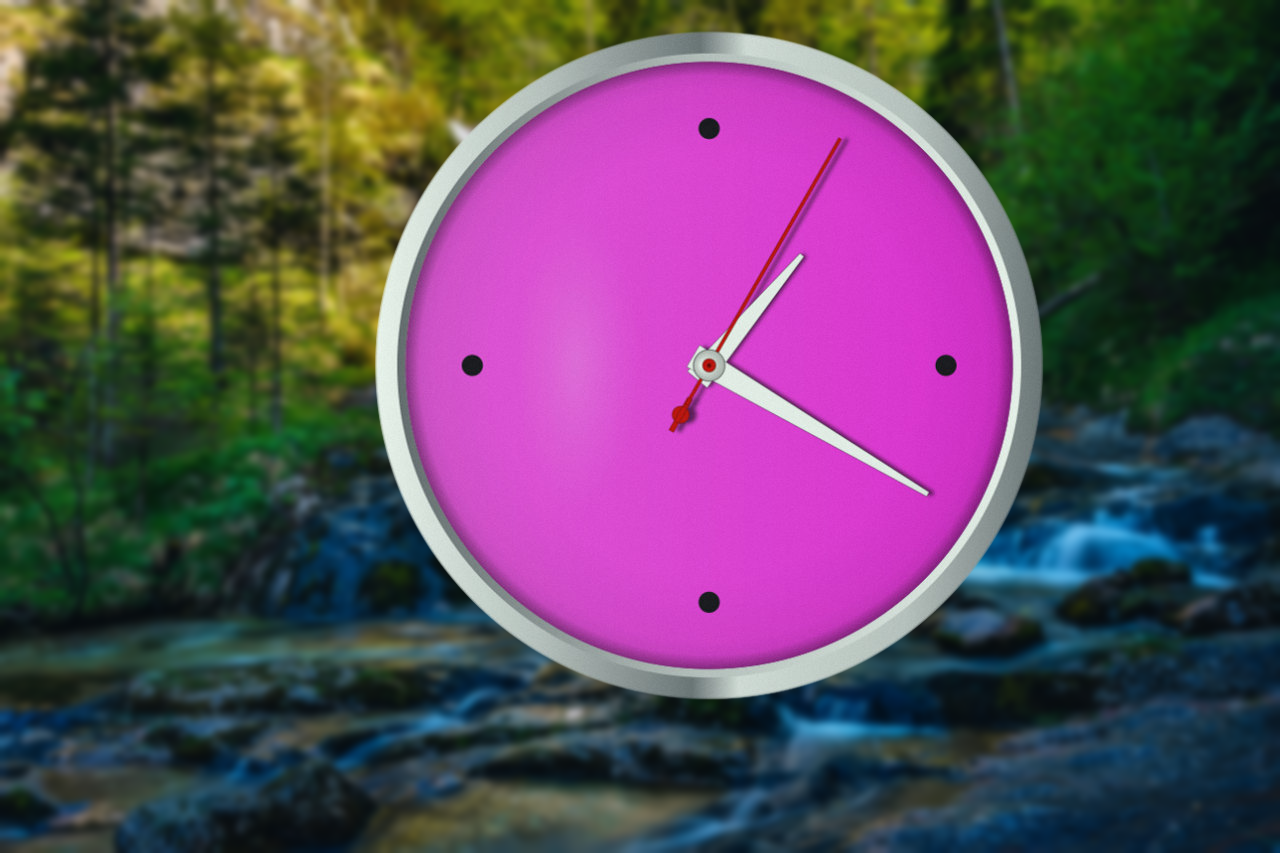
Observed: h=1 m=20 s=5
